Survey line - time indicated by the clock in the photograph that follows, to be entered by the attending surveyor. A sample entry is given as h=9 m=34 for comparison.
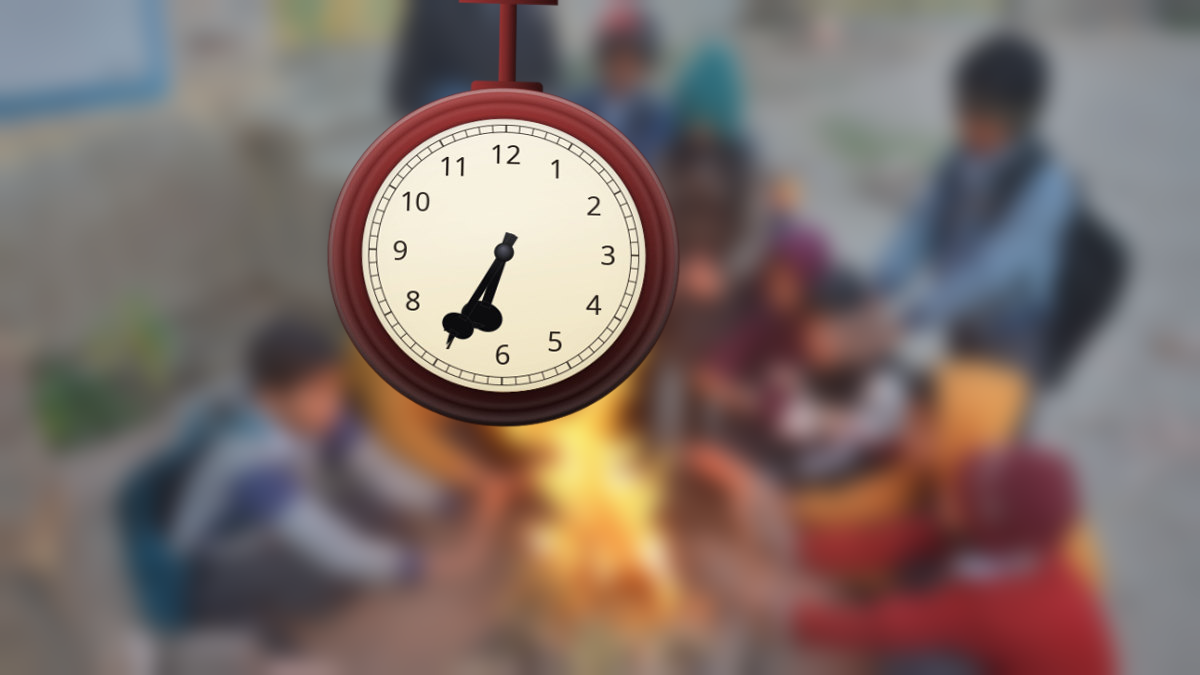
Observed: h=6 m=35
